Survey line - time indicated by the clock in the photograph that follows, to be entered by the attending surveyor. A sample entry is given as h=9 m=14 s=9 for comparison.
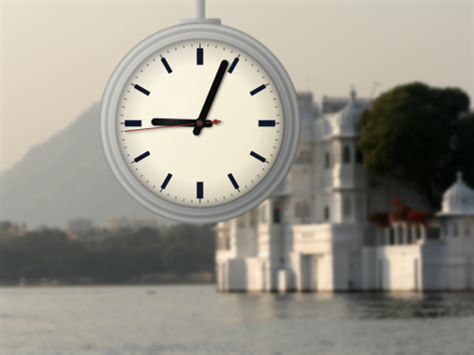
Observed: h=9 m=3 s=44
